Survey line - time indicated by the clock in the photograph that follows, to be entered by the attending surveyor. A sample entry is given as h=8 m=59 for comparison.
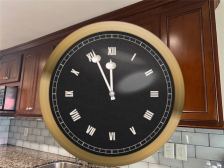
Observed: h=11 m=56
